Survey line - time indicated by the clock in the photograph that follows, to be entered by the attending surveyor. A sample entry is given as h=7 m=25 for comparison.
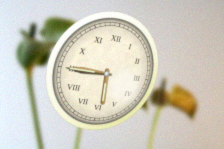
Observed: h=5 m=45
